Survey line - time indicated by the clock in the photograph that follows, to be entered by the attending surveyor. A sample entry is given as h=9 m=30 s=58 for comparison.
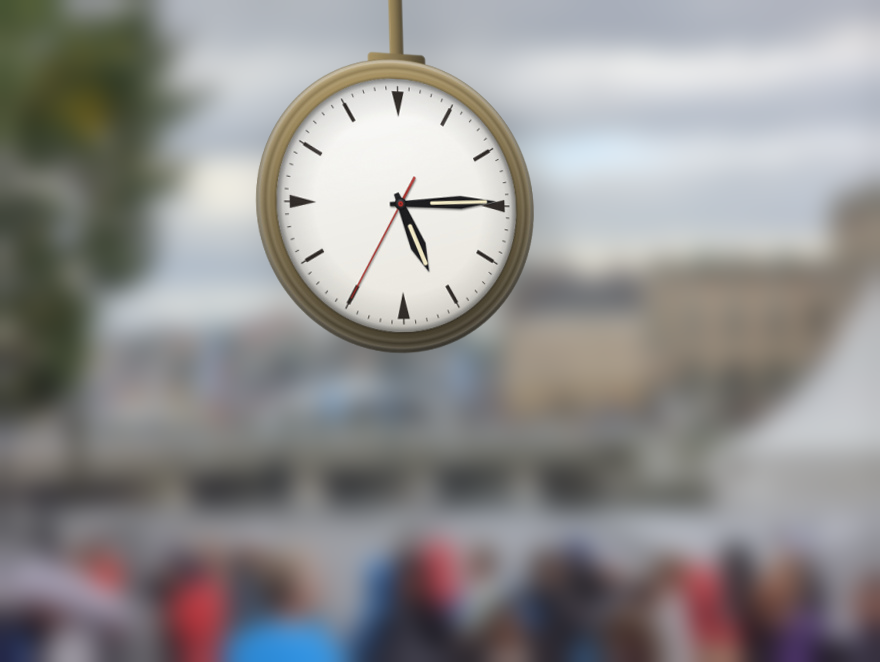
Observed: h=5 m=14 s=35
